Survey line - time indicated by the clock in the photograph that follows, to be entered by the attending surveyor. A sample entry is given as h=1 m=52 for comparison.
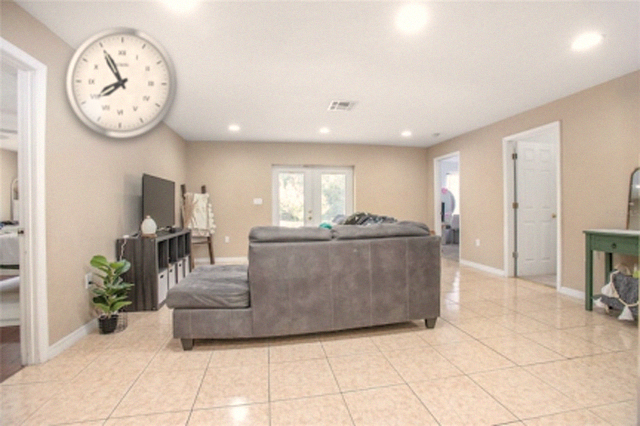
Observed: h=7 m=55
